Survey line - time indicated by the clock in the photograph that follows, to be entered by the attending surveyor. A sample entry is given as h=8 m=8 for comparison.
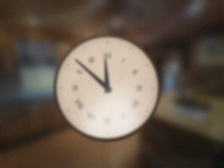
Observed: h=11 m=52
